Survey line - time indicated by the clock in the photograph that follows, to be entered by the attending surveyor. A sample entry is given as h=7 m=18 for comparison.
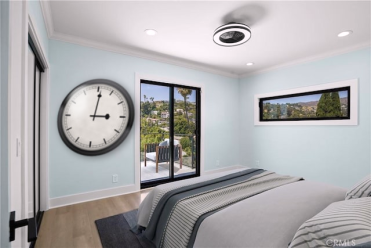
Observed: h=3 m=1
